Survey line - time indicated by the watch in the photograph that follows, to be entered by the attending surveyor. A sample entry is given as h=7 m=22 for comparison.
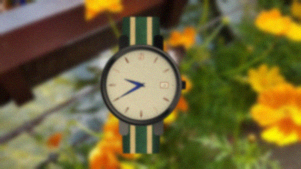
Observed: h=9 m=40
